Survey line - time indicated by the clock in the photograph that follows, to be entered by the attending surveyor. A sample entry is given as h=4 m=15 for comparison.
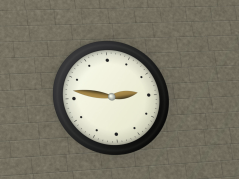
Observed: h=2 m=47
